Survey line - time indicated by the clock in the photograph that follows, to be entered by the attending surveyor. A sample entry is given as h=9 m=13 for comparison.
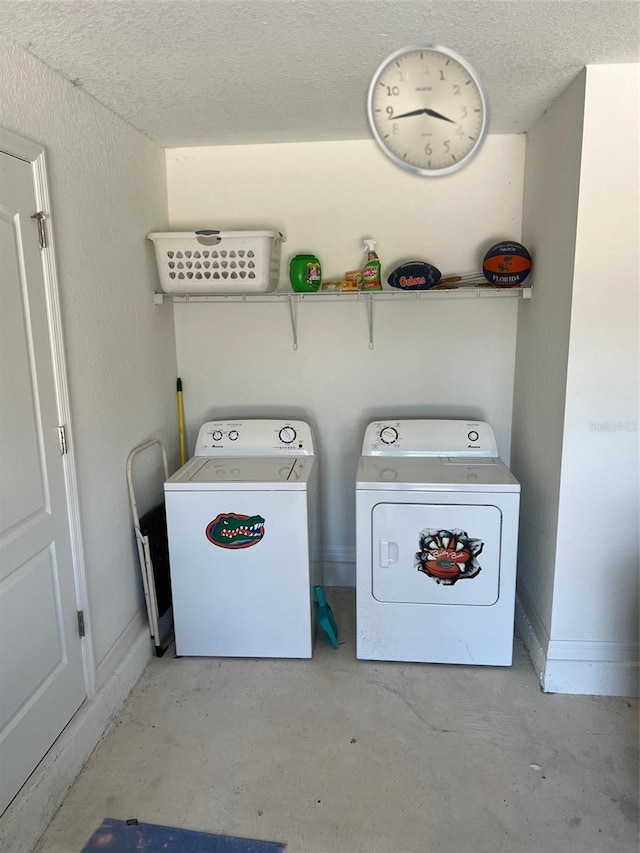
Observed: h=3 m=43
